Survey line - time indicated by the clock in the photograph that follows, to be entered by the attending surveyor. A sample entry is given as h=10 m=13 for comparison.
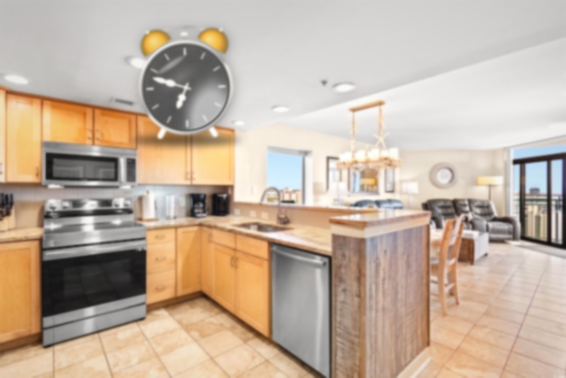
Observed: h=6 m=48
